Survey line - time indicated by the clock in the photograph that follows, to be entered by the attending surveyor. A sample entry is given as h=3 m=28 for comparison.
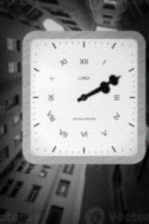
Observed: h=2 m=10
